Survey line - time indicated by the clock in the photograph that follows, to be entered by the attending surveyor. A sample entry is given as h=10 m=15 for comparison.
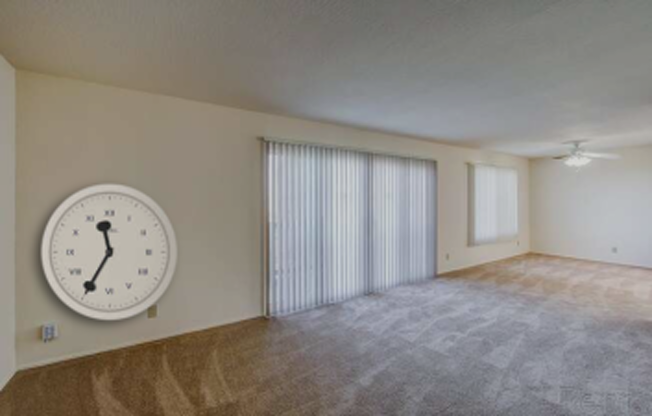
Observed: h=11 m=35
